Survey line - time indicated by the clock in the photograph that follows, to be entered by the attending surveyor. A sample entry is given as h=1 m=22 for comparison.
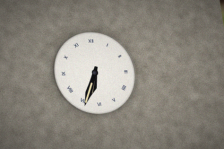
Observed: h=6 m=34
